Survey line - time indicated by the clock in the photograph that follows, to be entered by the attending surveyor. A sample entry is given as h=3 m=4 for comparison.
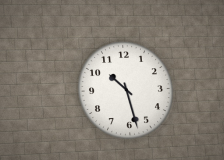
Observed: h=10 m=28
